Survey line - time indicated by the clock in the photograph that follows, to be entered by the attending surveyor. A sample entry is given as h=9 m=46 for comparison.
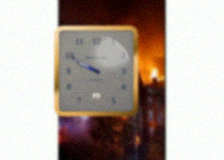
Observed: h=9 m=50
